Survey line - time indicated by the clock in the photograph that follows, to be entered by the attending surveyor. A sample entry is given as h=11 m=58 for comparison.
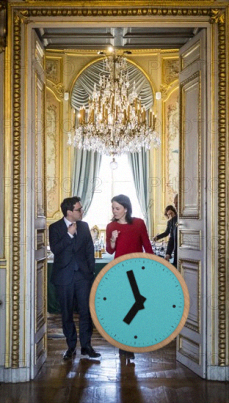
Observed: h=6 m=56
